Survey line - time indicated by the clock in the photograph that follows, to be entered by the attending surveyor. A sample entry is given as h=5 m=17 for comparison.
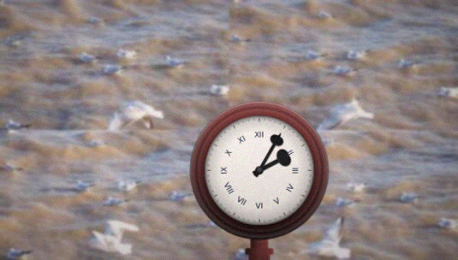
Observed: h=2 m=5
